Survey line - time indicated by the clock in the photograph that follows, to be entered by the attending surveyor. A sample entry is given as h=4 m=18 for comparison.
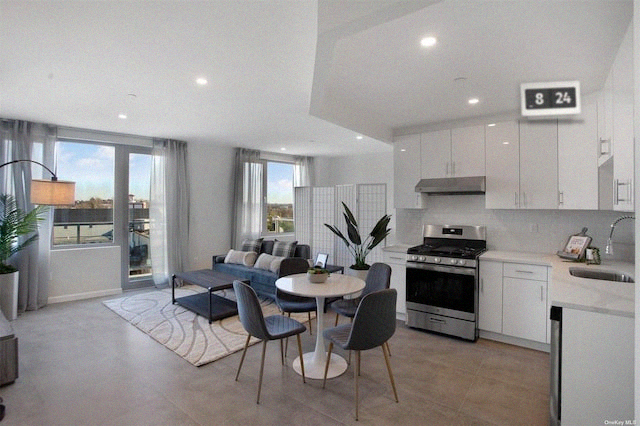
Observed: h=8 m=24
